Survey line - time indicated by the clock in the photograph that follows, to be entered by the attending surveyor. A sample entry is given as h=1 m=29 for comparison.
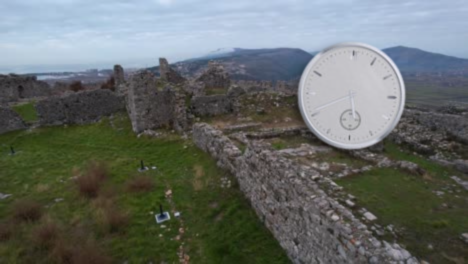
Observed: h=5 m=41
